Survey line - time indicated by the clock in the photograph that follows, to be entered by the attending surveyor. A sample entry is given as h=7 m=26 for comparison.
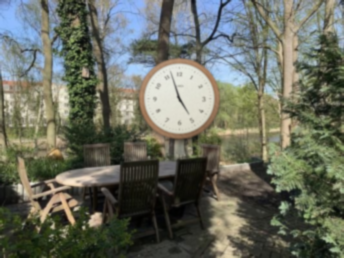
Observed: h=4 m=57
